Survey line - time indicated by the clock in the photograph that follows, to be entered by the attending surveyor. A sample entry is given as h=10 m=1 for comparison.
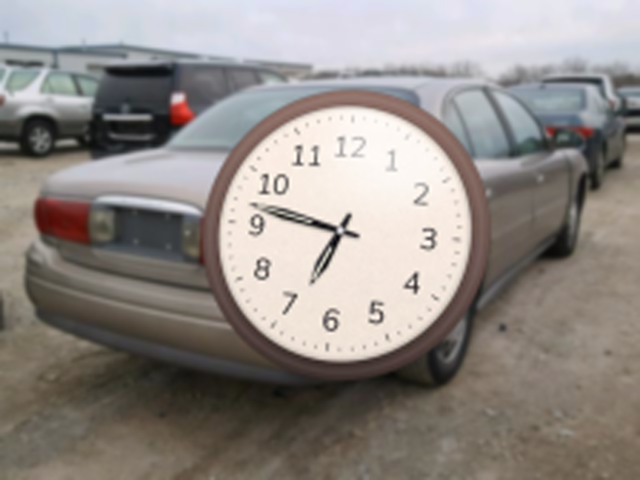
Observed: h=6 m=47
